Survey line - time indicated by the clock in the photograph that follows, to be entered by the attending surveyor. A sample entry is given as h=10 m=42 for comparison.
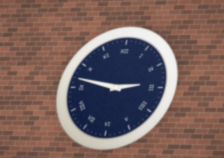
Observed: h=2 m=47
